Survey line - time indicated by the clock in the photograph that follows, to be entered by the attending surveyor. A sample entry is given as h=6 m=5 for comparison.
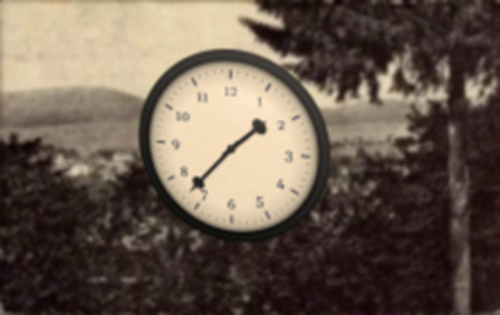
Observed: h=1 m=37
